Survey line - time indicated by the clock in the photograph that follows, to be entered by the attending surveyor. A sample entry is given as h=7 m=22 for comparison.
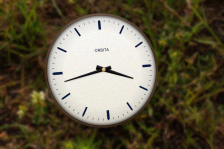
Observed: h=3 m=43
